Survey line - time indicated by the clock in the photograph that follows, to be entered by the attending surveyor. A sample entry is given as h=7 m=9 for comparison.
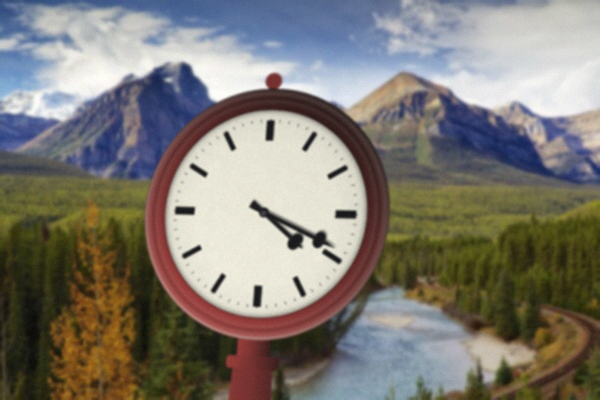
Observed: h=4 m=19
